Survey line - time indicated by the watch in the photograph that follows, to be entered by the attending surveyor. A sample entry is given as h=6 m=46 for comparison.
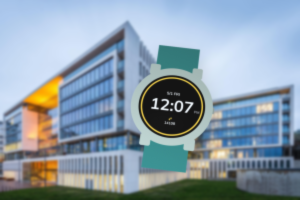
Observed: h=12 m=7
